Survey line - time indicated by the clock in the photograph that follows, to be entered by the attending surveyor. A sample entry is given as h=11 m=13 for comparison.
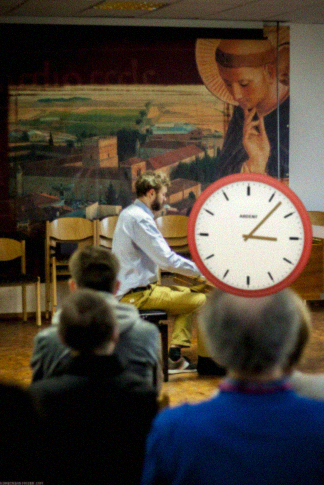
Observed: h=3 m=7
